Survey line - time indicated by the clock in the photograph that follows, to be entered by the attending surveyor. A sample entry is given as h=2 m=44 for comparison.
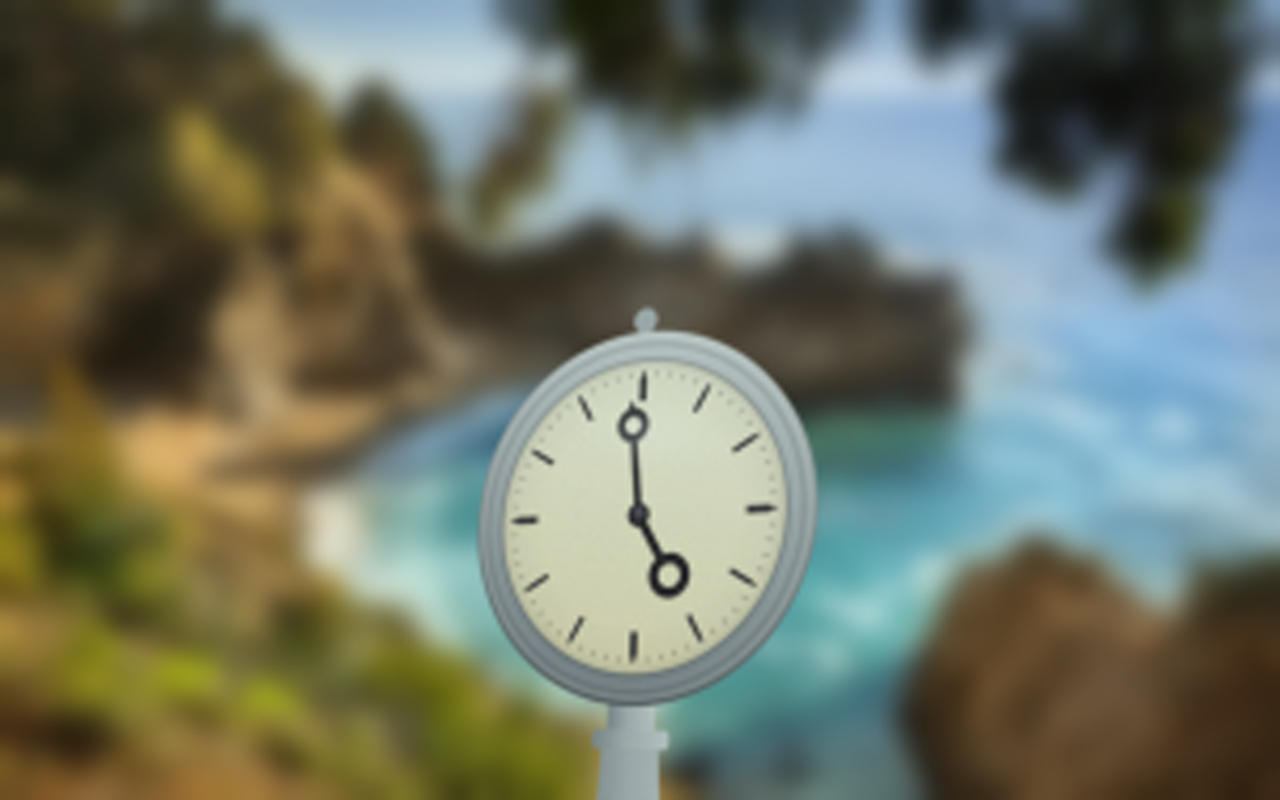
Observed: h=4 m=59
